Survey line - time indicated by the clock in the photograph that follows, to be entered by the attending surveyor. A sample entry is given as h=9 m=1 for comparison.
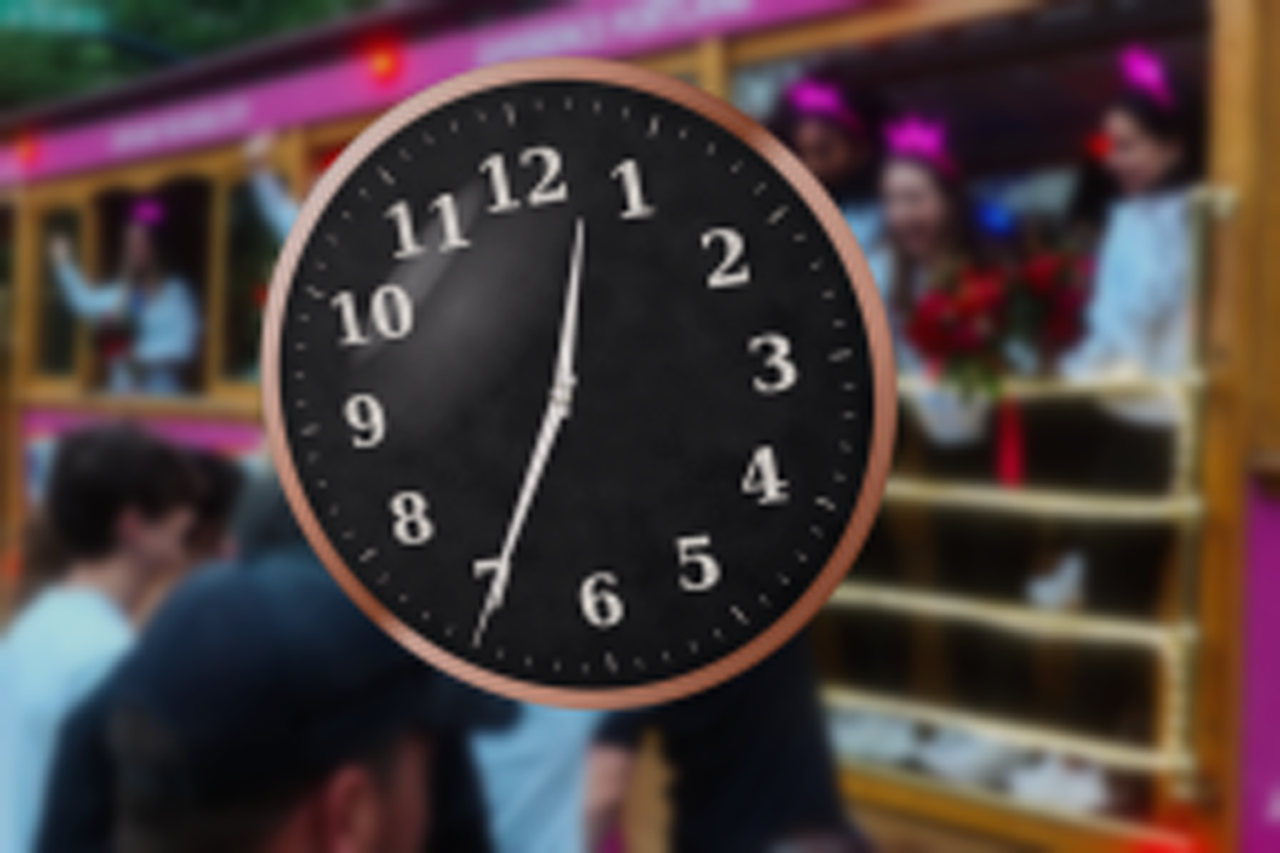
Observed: h=12 m=35
